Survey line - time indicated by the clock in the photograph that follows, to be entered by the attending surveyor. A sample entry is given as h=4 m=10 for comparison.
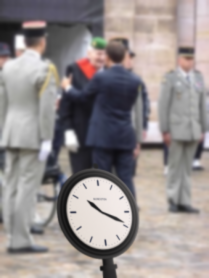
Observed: h=10 m=19
